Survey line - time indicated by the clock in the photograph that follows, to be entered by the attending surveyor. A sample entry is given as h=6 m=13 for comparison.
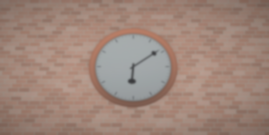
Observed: h=6 m=9
